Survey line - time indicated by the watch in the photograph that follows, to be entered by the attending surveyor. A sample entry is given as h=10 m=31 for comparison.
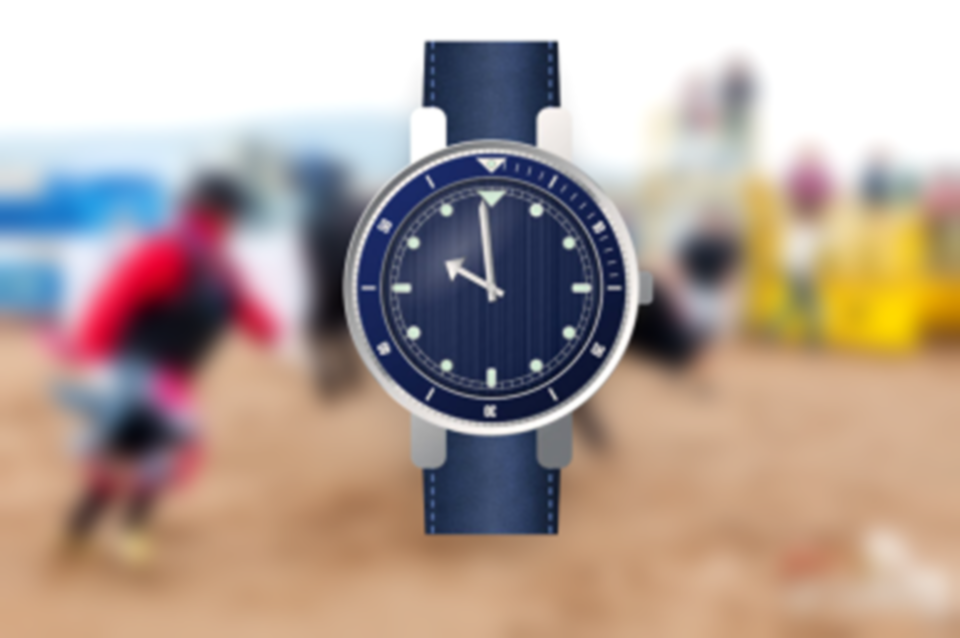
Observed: h=9 m=59
